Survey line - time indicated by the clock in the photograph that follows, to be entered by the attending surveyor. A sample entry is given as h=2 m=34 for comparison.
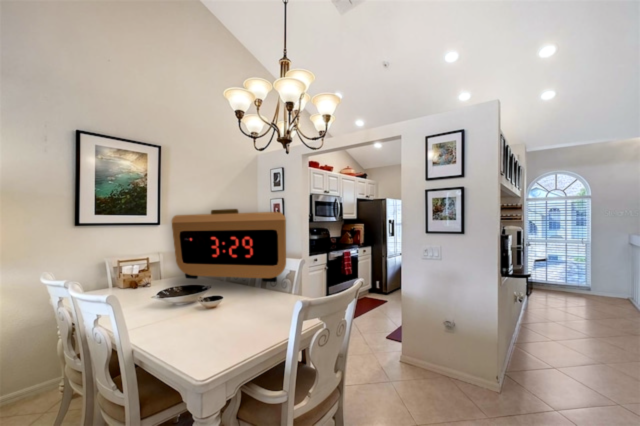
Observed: h=3 m=29
